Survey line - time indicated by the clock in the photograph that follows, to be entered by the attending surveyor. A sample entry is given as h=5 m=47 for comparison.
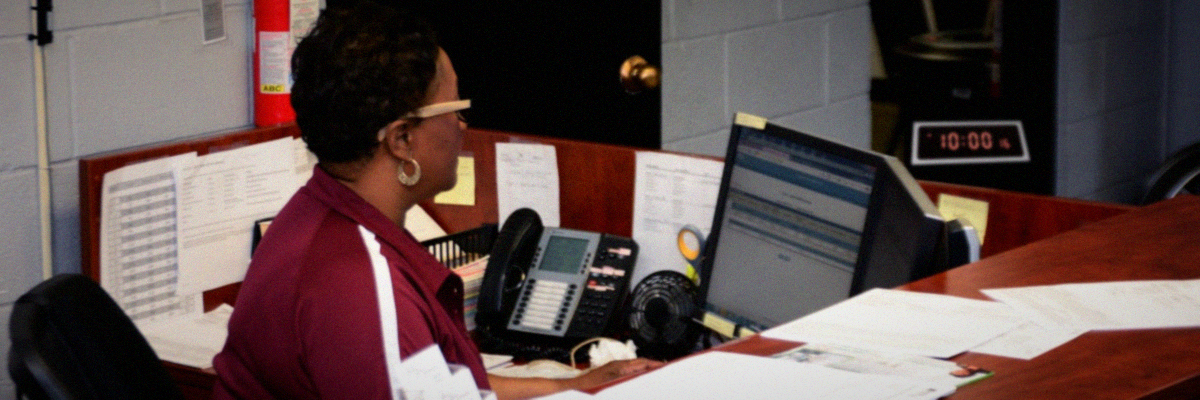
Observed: h=10 m=0
